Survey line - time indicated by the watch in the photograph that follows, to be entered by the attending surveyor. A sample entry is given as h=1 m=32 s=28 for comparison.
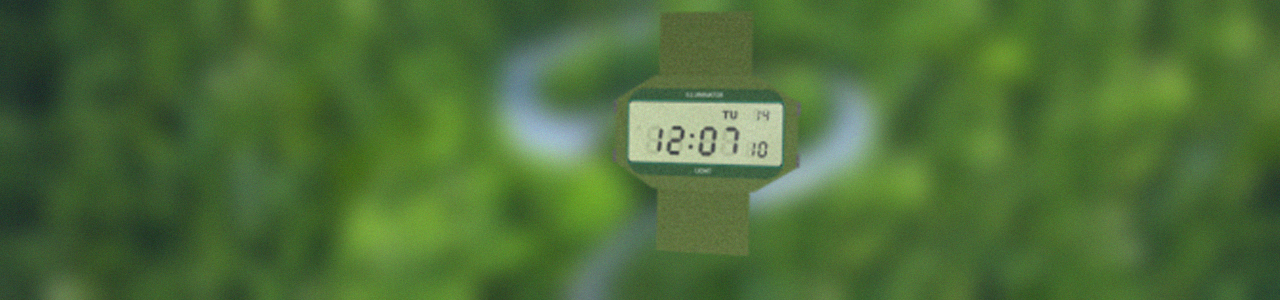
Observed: h=12 m=7 s=10
